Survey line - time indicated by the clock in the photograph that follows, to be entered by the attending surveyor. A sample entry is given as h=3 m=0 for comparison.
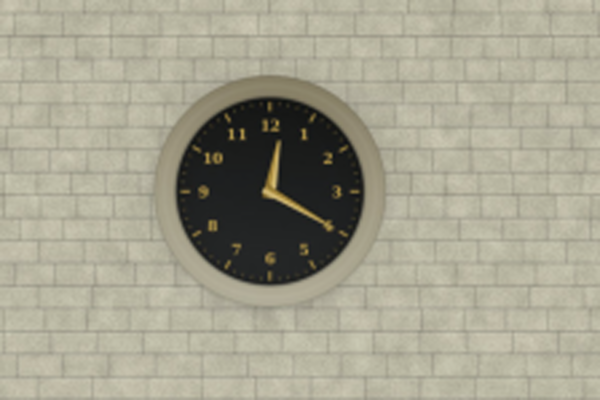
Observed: h=12 m=20
